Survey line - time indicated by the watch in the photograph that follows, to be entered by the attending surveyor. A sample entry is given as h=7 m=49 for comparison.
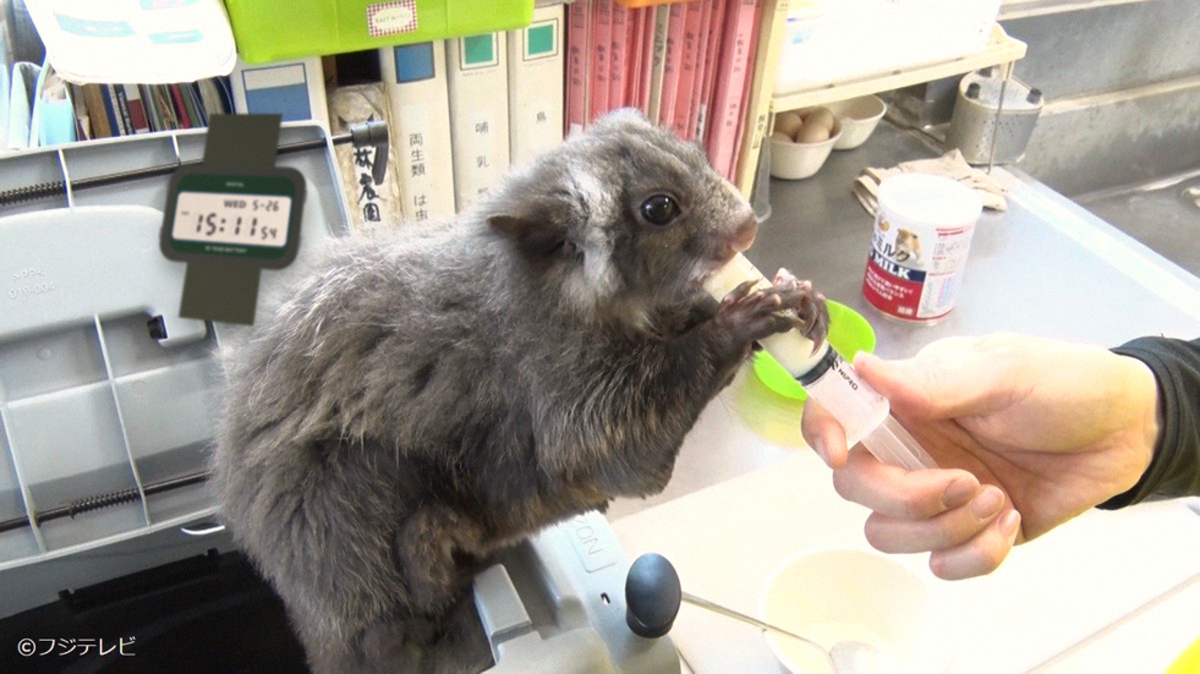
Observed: h=15 m=11
